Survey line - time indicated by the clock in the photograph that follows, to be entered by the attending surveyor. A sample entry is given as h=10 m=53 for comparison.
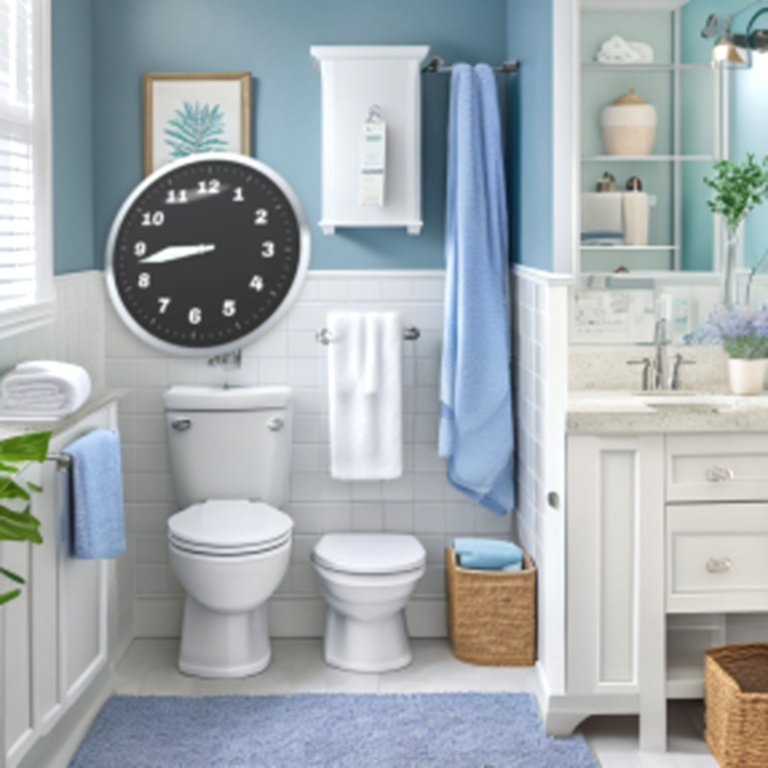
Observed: h=8 m=43
